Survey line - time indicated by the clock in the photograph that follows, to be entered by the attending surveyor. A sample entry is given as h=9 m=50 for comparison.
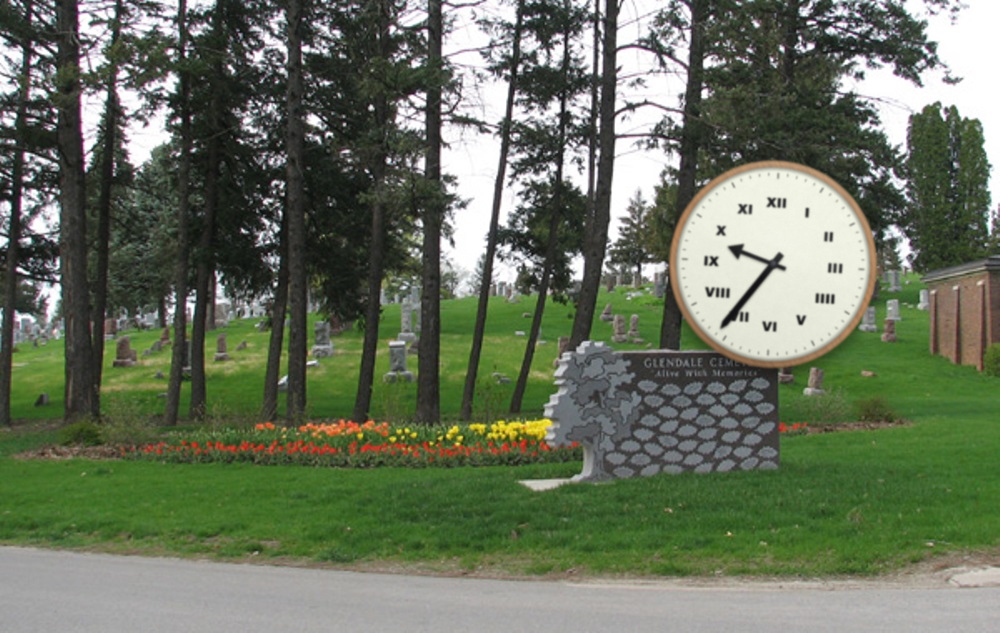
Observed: h=9 m=36
